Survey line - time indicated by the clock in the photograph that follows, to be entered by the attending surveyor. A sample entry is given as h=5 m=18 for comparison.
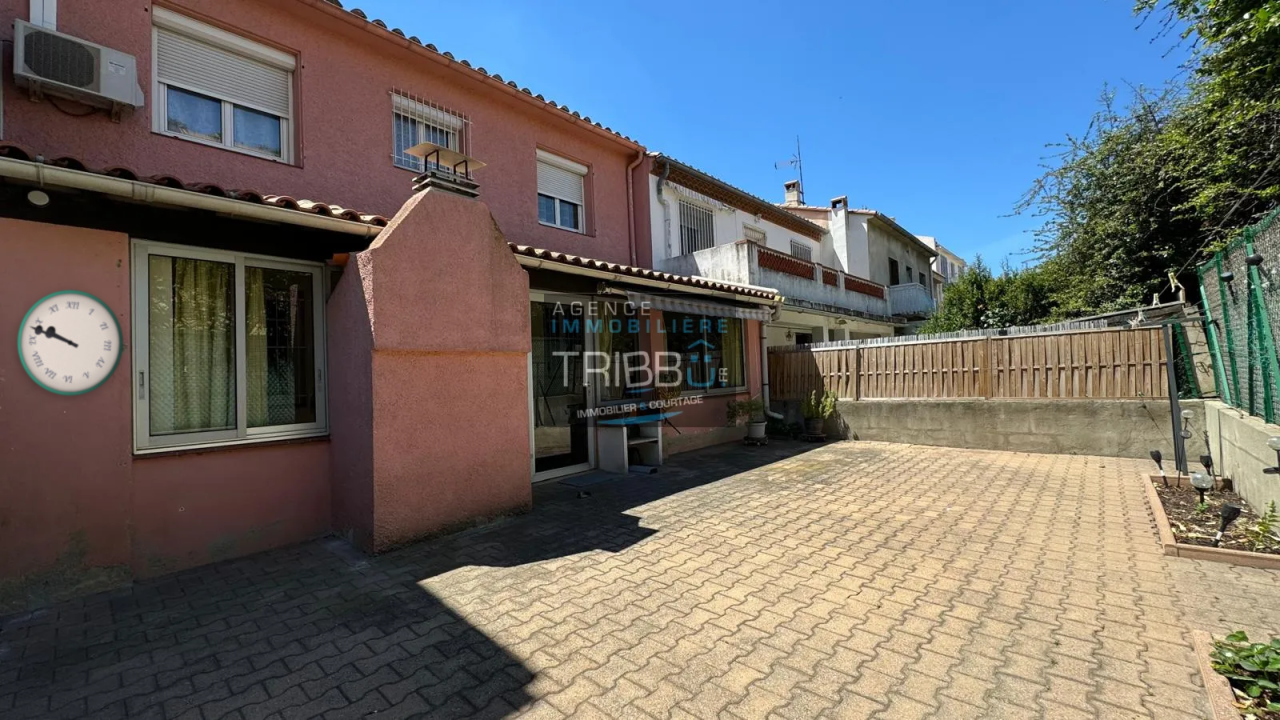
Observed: h=9 m=48
